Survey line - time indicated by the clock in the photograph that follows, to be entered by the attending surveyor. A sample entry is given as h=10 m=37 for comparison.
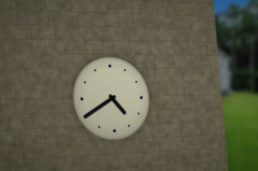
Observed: h=4 m=40
